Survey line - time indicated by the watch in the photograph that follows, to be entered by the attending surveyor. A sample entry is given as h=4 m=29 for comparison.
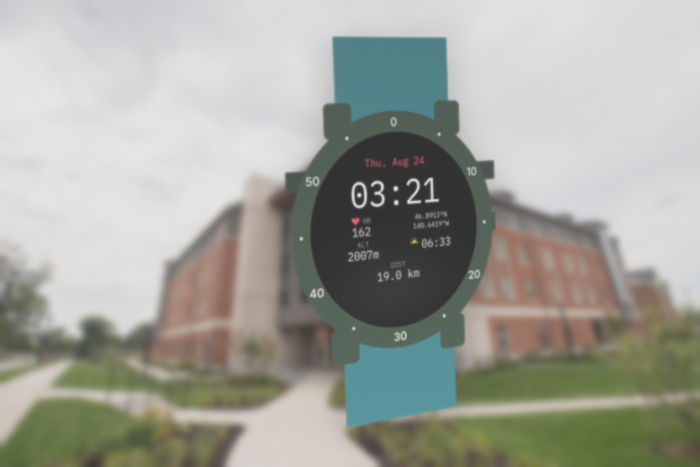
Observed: h=3 m=21
